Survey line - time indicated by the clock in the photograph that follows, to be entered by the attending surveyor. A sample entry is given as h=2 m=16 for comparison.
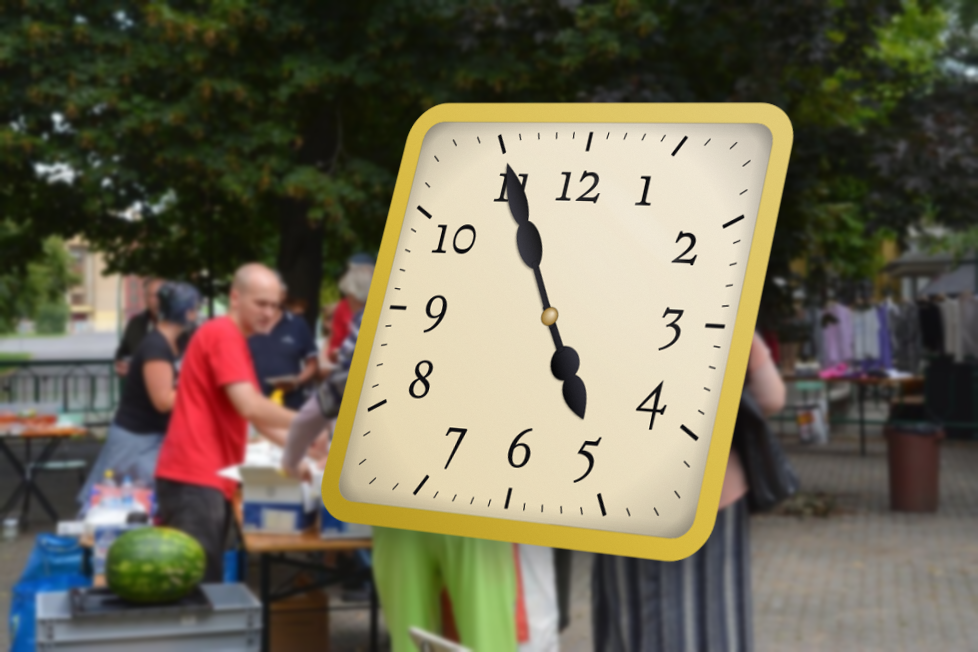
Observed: h=4 m=55
